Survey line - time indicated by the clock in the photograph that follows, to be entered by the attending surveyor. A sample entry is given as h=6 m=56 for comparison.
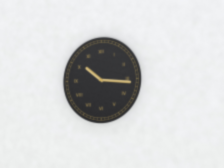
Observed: h=10 m=16
